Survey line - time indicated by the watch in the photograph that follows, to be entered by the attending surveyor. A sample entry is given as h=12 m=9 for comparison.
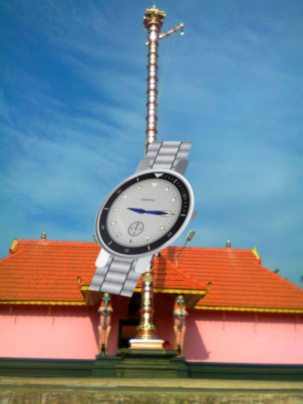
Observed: h=9 m=15
